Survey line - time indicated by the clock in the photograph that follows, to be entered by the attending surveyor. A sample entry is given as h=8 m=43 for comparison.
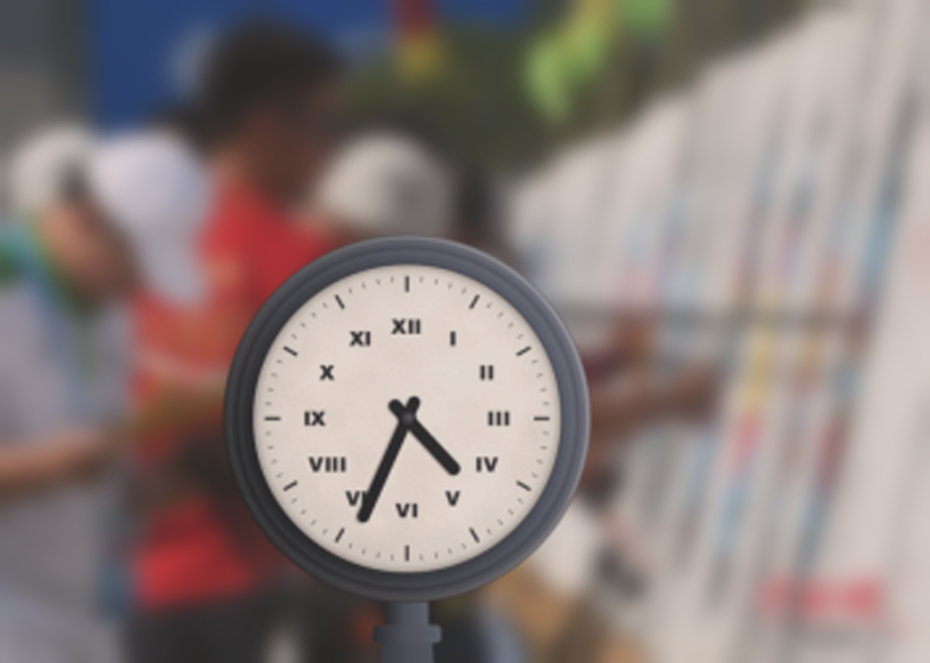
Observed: h=4 m=34
